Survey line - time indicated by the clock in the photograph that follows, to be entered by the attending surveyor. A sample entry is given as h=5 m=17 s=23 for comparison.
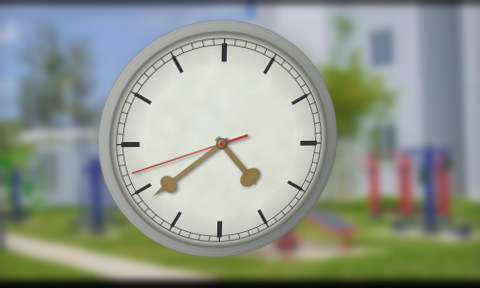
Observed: h=4 m=38 s=42
